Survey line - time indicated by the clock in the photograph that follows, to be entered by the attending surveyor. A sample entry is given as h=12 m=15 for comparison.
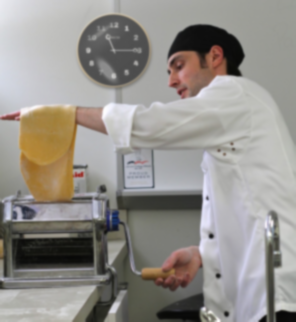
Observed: h=11 m=15
